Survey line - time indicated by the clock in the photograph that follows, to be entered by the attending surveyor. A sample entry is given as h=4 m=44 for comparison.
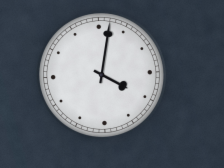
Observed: h=4 m=2
